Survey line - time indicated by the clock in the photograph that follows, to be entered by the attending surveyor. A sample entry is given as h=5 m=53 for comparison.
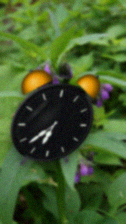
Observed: h=6 m=38
